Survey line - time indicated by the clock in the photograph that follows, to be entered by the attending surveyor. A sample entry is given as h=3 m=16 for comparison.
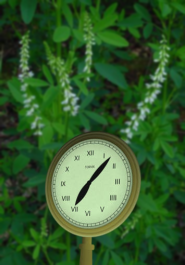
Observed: h=7 m=7
